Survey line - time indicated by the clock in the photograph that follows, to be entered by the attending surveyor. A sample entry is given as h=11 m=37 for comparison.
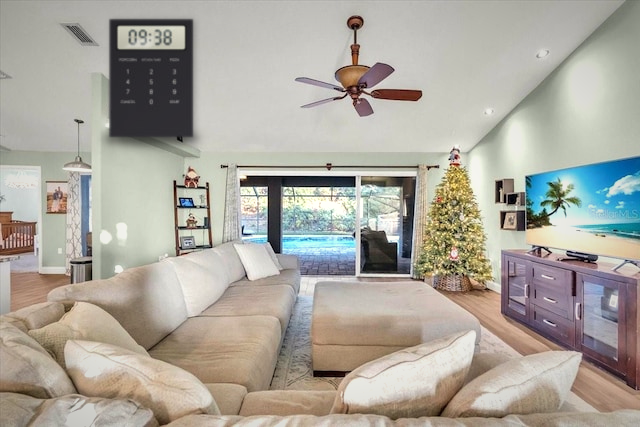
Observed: h=9 m=38
